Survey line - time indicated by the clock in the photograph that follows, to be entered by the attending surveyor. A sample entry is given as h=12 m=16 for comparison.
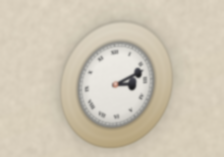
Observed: h=3 m=12
